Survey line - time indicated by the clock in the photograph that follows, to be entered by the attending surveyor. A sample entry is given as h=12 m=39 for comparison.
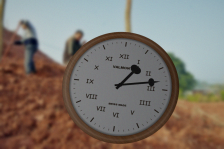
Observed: h=1 m=13
